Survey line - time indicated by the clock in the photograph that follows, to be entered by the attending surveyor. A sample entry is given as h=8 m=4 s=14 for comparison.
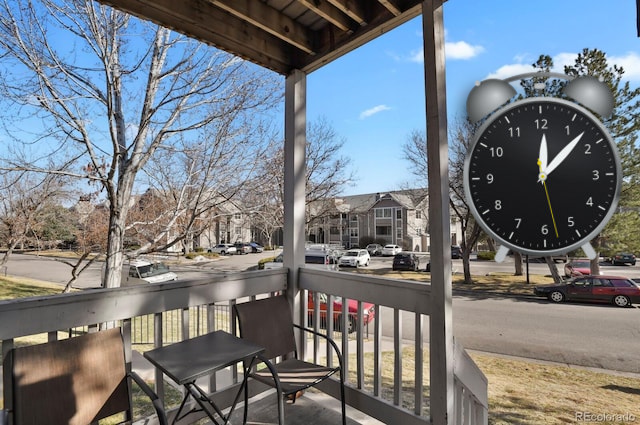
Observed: h=12 m=7 s=28
